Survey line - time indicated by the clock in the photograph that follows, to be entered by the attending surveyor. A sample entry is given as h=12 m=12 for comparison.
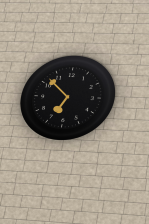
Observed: h=6 m=52
